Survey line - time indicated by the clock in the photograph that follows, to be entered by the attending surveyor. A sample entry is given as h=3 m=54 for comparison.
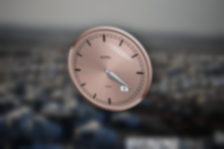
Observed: h=4 m=21
